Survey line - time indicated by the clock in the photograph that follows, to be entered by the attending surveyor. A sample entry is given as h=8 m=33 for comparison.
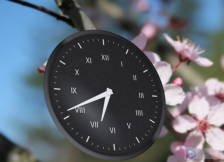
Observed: h=6 m=41
